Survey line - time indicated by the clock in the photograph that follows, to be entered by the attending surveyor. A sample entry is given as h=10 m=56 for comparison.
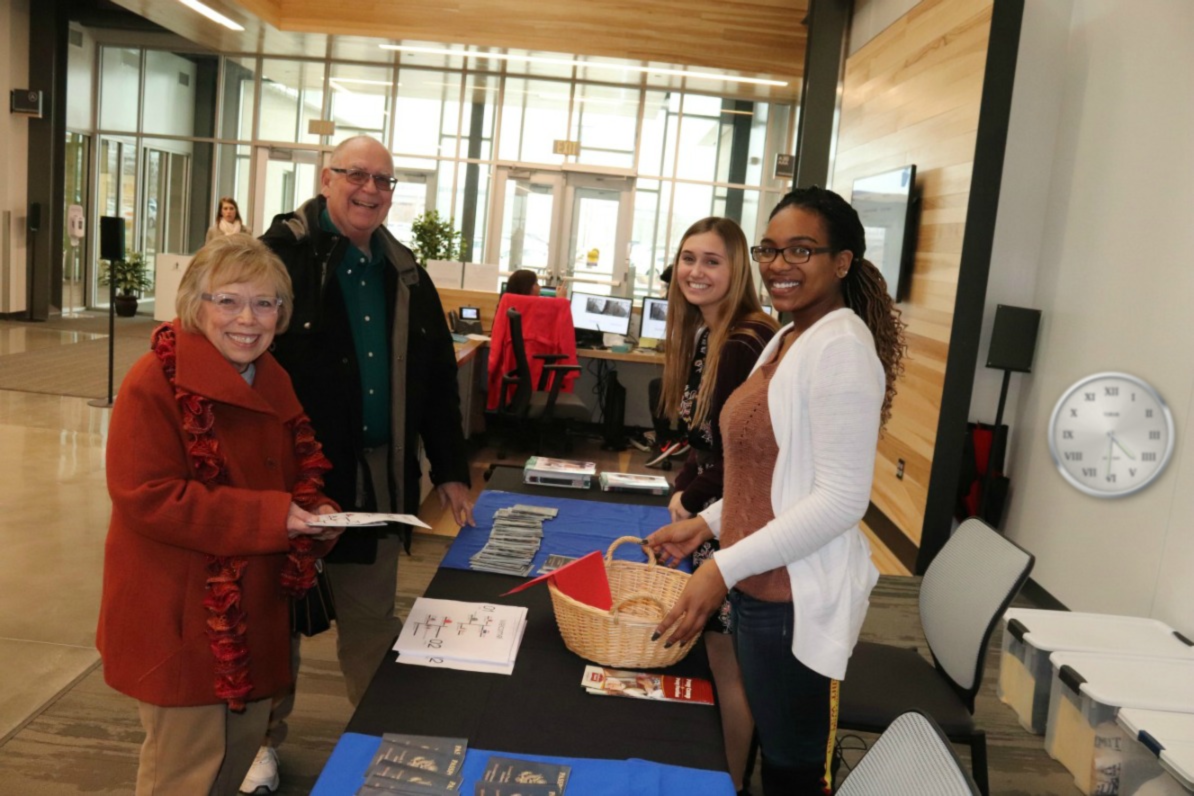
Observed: h=4 m=31
